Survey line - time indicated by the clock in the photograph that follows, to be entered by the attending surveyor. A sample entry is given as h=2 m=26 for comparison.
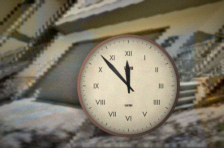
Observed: h=11 m=53
